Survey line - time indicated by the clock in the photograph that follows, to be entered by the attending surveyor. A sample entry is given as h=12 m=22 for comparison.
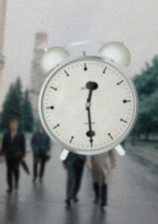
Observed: h=12 m=30
